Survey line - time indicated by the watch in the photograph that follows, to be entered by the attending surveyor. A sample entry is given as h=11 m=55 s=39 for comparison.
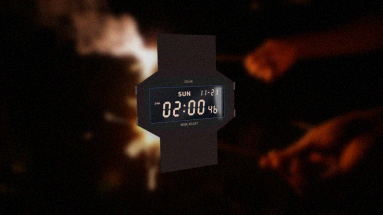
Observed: h=2 m=0 s=46
